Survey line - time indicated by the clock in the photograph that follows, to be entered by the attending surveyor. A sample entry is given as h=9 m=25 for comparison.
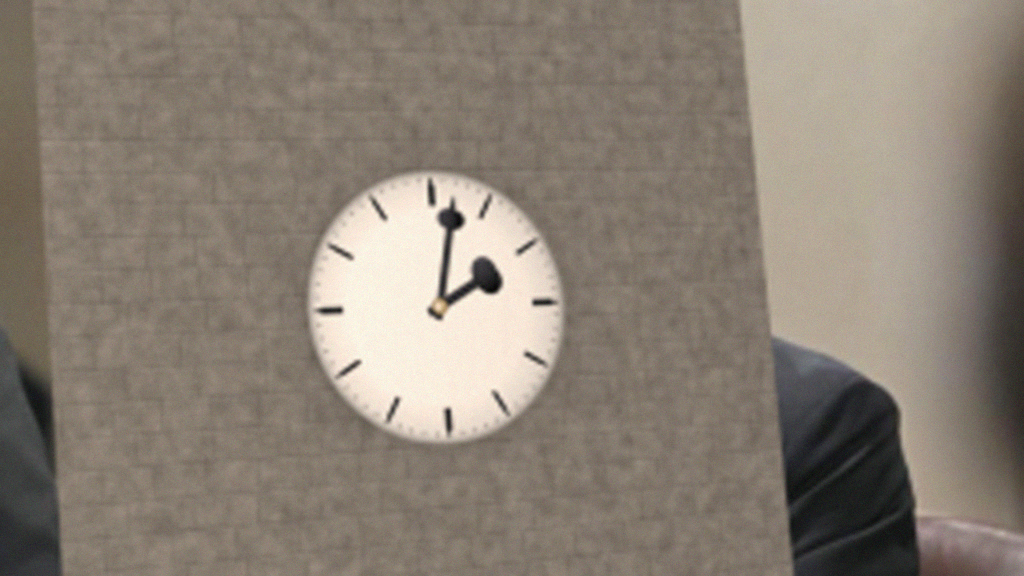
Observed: h=2 m=2
